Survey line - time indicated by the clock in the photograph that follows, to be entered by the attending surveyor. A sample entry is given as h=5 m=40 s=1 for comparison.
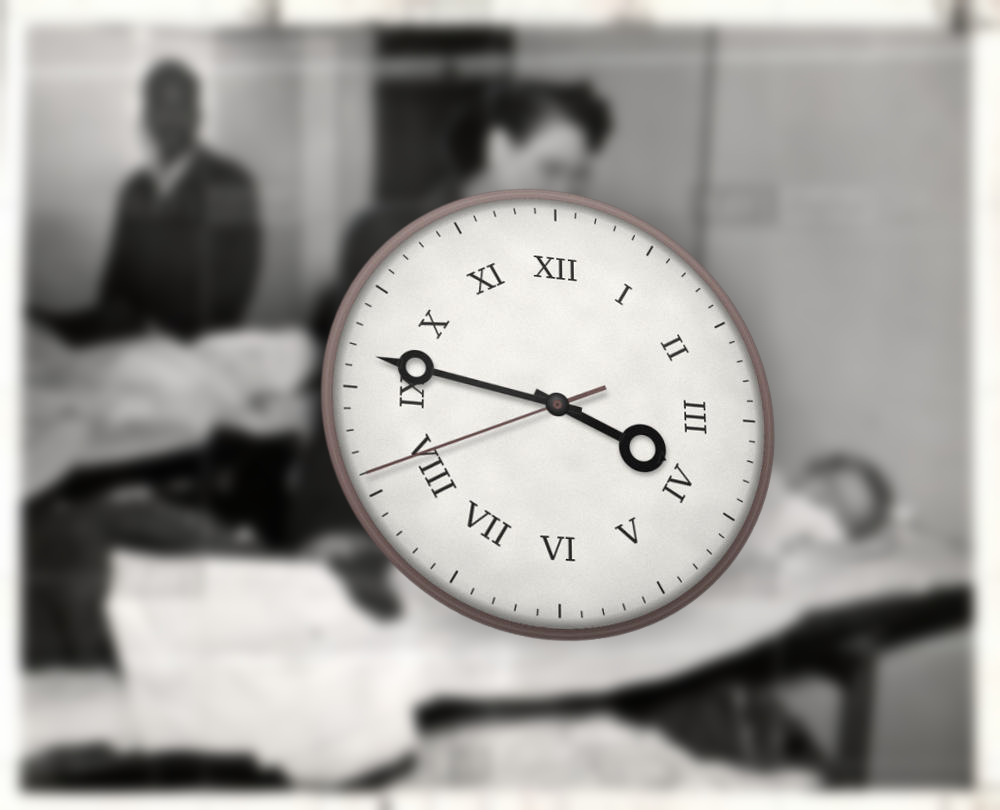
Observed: h=3 m=46 s=41
